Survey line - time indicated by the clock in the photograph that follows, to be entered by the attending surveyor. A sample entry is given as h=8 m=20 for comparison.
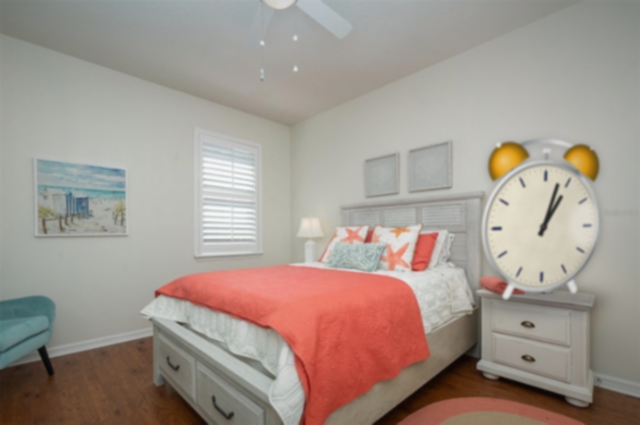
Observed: h=1 m=3
